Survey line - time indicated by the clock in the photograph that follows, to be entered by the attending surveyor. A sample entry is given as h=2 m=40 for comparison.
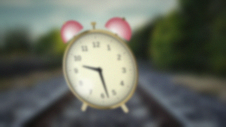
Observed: h=9 m=28
